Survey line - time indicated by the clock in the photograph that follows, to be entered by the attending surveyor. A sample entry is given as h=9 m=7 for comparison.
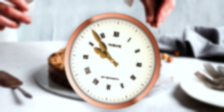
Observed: h=9 m=53
